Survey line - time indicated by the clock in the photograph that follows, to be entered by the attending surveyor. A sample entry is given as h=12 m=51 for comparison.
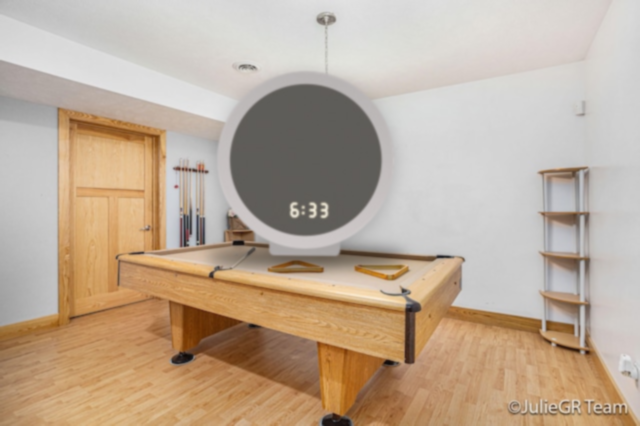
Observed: h=6 m=33
